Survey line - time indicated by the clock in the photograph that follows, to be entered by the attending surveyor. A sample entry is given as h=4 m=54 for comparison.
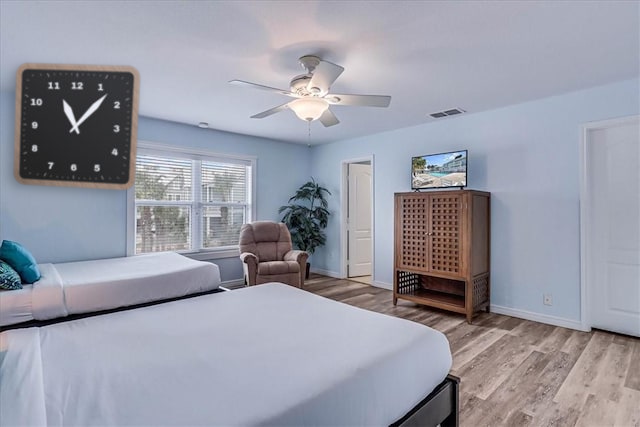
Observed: h=11 m=7
